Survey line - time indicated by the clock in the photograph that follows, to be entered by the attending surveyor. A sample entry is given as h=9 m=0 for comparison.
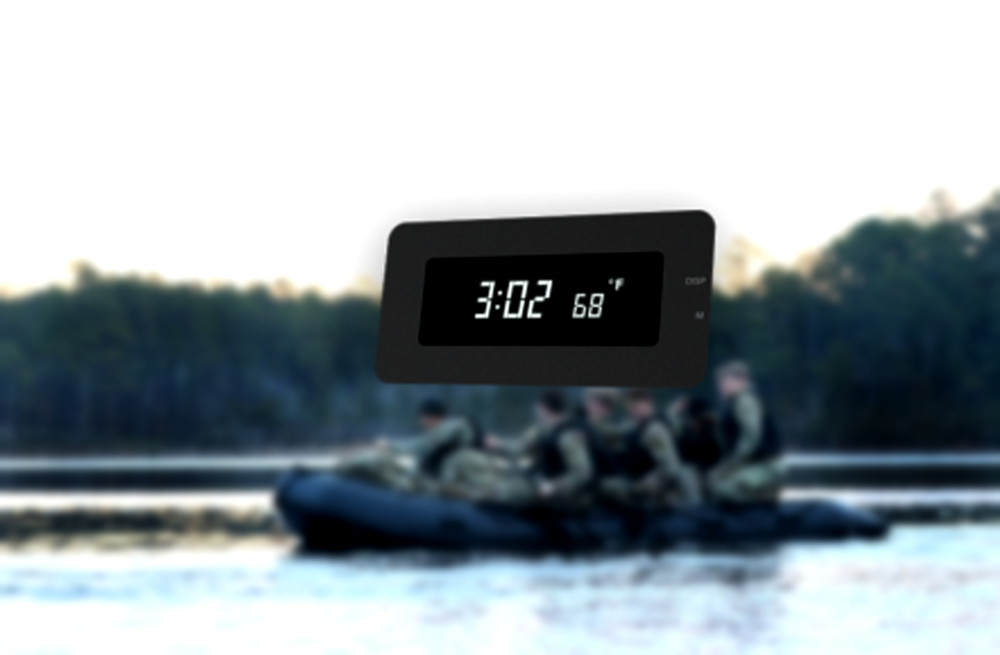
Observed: h=3 m=2
